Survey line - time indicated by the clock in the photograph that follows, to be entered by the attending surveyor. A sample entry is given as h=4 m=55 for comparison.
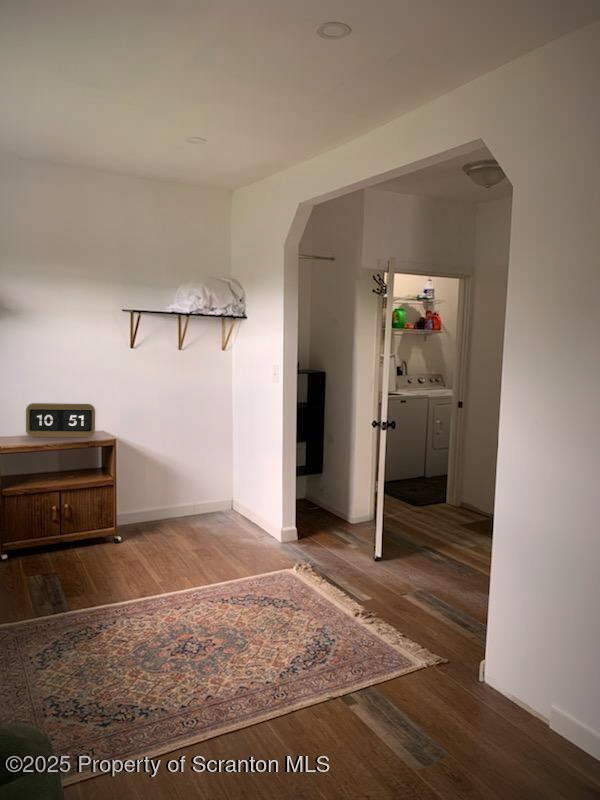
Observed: h=10 m=51
